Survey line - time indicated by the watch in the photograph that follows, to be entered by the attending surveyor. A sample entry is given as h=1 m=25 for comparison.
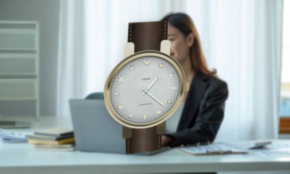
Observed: h=1 m=22
